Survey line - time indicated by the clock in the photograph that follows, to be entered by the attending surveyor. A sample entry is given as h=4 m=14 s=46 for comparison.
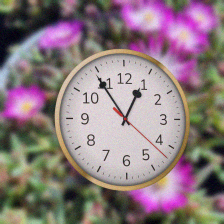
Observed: h=12 m=54 s=22
